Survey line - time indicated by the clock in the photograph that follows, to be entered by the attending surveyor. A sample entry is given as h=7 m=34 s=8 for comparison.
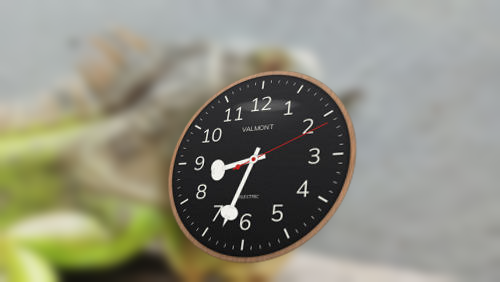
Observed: h=8 m=33 s=11
